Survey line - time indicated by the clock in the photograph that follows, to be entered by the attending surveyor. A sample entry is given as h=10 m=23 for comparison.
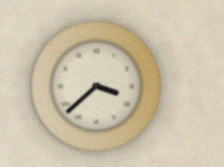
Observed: h=3 m=38
